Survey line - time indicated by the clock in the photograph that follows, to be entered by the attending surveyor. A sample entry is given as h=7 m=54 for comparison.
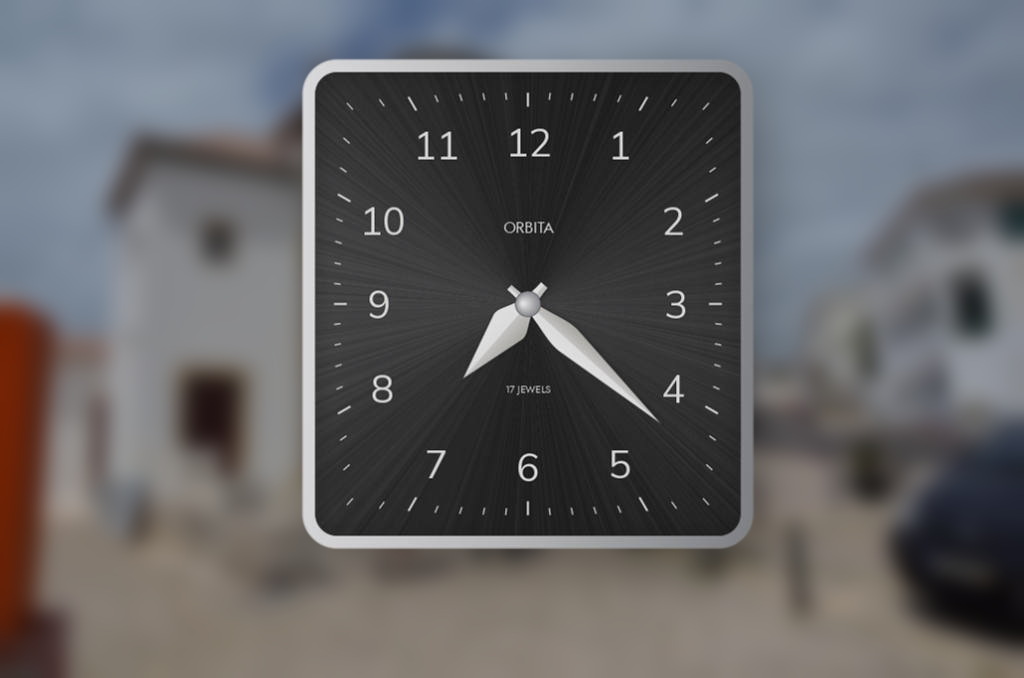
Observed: h=7 m=22
